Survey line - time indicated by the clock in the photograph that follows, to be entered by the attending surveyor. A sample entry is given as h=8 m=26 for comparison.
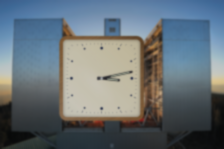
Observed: h=3 m=13
